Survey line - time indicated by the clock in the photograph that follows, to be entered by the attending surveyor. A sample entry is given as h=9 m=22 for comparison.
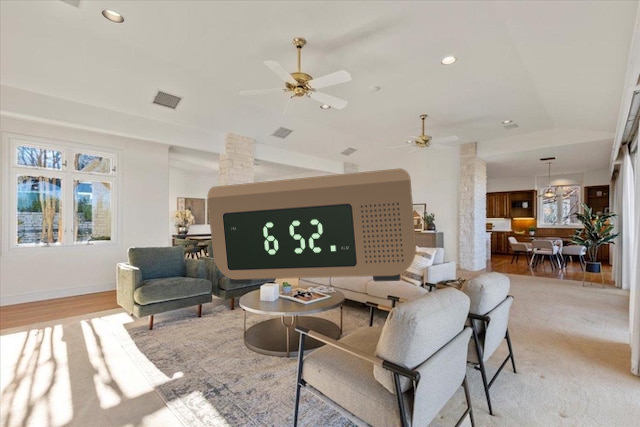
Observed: h=6 m=52
